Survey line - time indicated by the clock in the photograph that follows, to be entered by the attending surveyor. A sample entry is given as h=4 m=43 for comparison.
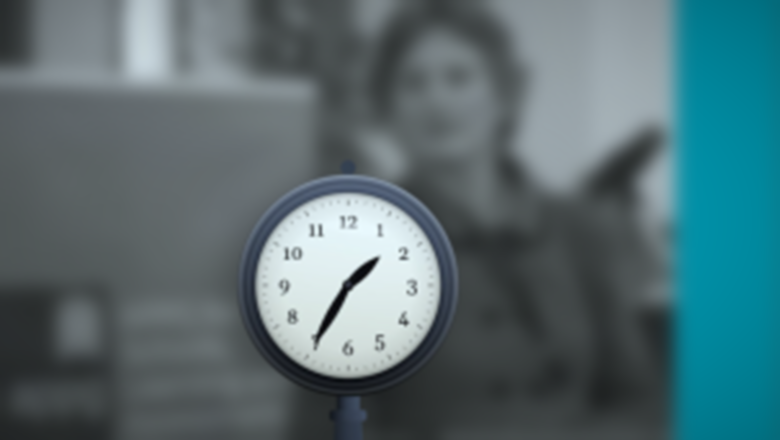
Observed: h=1 m=35
